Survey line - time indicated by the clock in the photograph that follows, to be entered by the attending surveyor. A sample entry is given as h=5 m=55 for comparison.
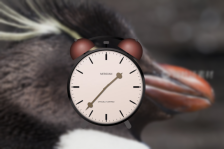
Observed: h=1 m=37
